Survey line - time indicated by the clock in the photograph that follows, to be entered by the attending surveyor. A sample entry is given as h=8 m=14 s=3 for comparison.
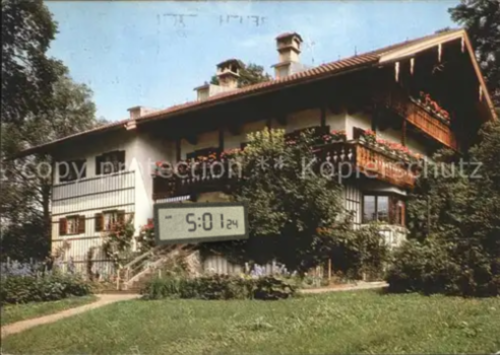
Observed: h=5 m=1 s=24
